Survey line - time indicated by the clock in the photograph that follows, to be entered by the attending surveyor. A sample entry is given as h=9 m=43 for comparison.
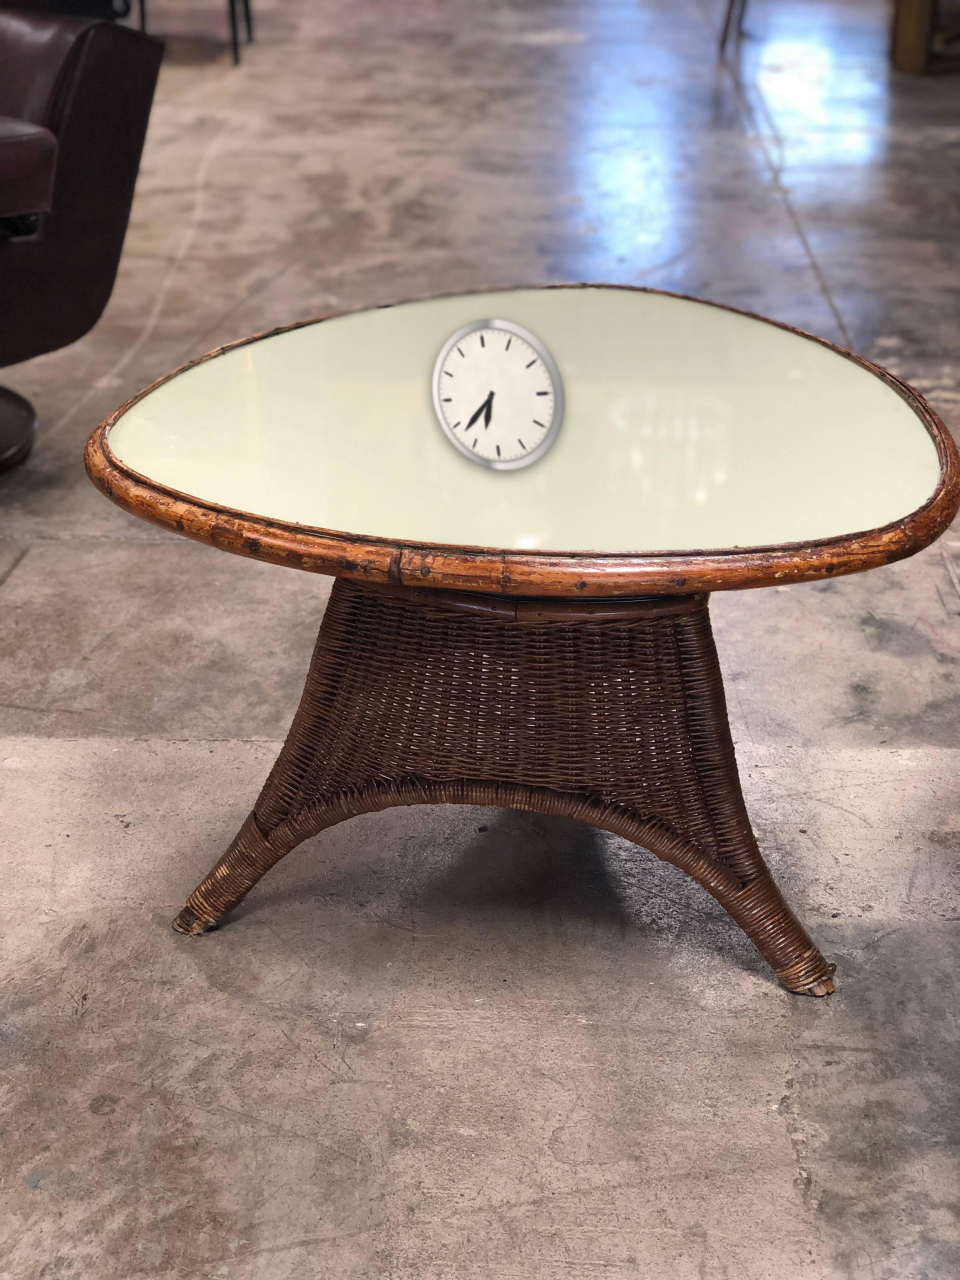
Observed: h=6 m=38
